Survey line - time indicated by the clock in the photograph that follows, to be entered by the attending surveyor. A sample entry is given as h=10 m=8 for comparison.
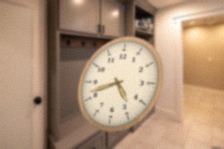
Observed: h=4 m=42
